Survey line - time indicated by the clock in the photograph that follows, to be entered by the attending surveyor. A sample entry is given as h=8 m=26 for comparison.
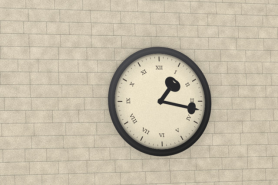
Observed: h=1 m=17
